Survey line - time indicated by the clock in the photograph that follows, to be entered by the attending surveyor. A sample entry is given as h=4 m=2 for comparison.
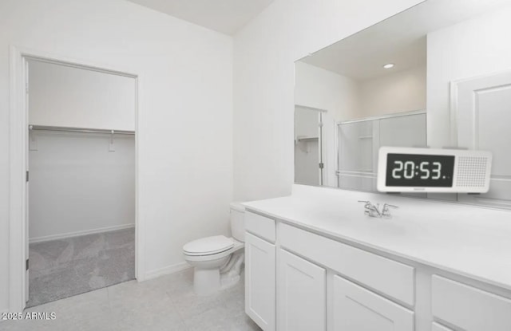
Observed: h=20 m=53
